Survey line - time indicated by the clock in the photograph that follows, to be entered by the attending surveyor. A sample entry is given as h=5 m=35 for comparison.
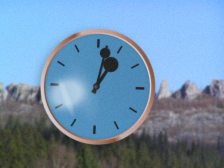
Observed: h=1 m=2
